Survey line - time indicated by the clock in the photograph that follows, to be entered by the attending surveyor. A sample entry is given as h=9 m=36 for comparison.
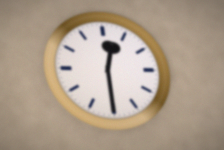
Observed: h=12 m=30
